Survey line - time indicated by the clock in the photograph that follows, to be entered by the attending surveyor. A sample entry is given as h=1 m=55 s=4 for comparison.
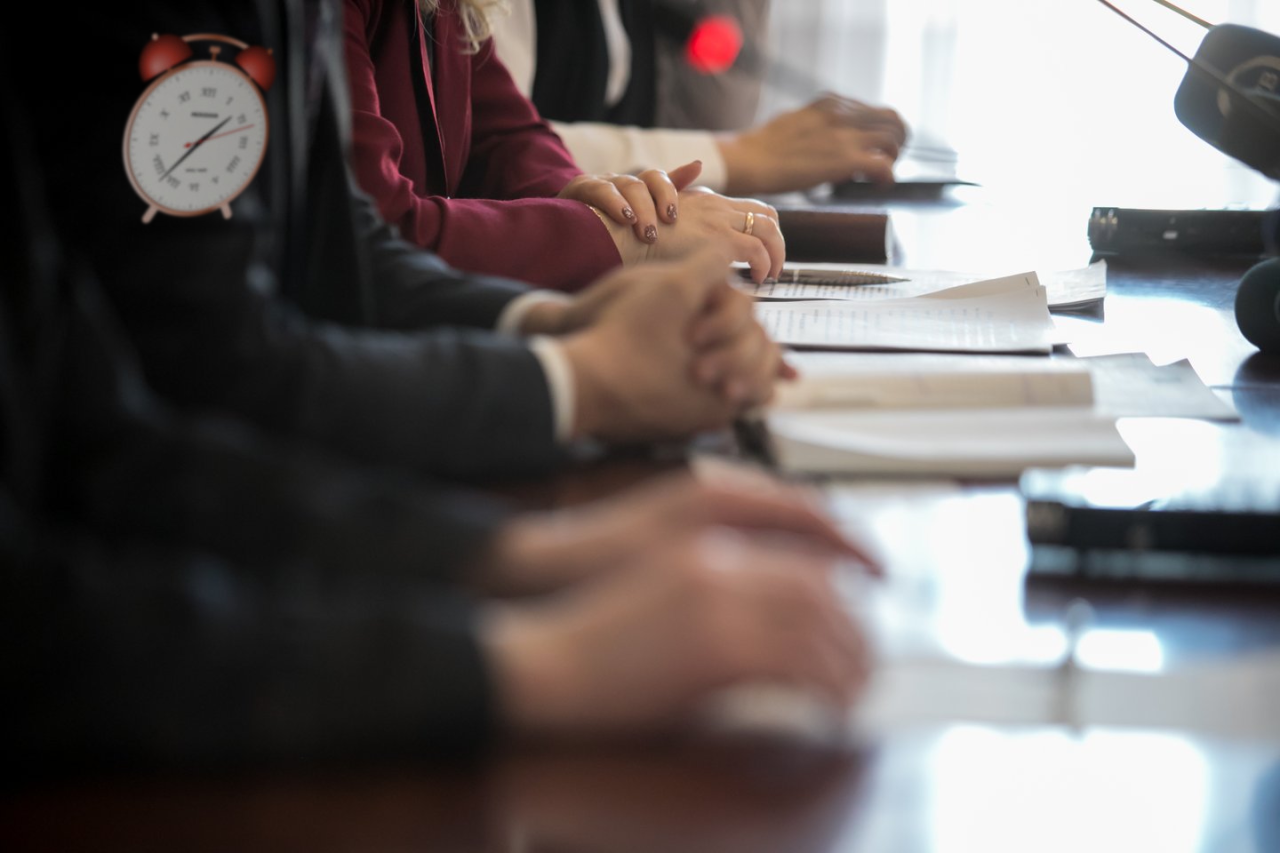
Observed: h=1 m=37 s=12
